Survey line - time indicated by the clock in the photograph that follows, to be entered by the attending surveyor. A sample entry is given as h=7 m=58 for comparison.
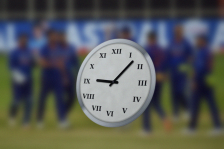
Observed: h=9 m=7
